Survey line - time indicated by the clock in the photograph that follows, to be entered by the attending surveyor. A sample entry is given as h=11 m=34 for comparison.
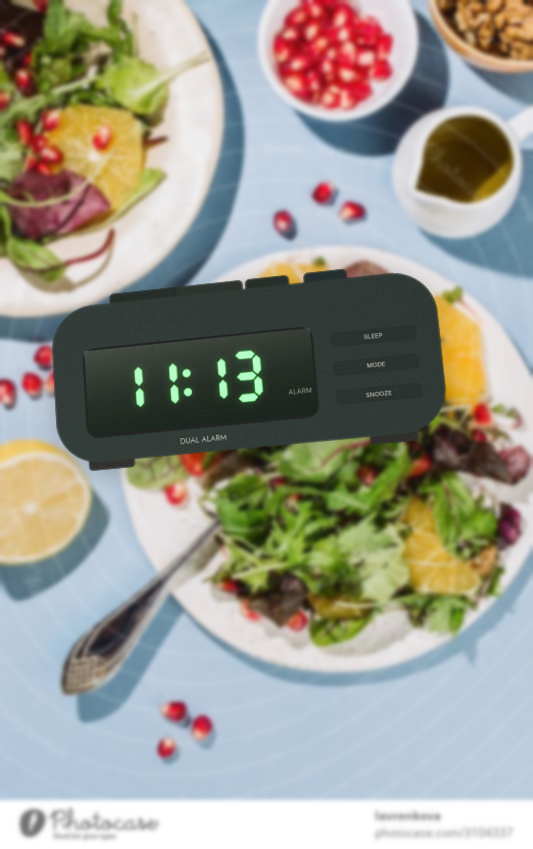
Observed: h=11 m=13
